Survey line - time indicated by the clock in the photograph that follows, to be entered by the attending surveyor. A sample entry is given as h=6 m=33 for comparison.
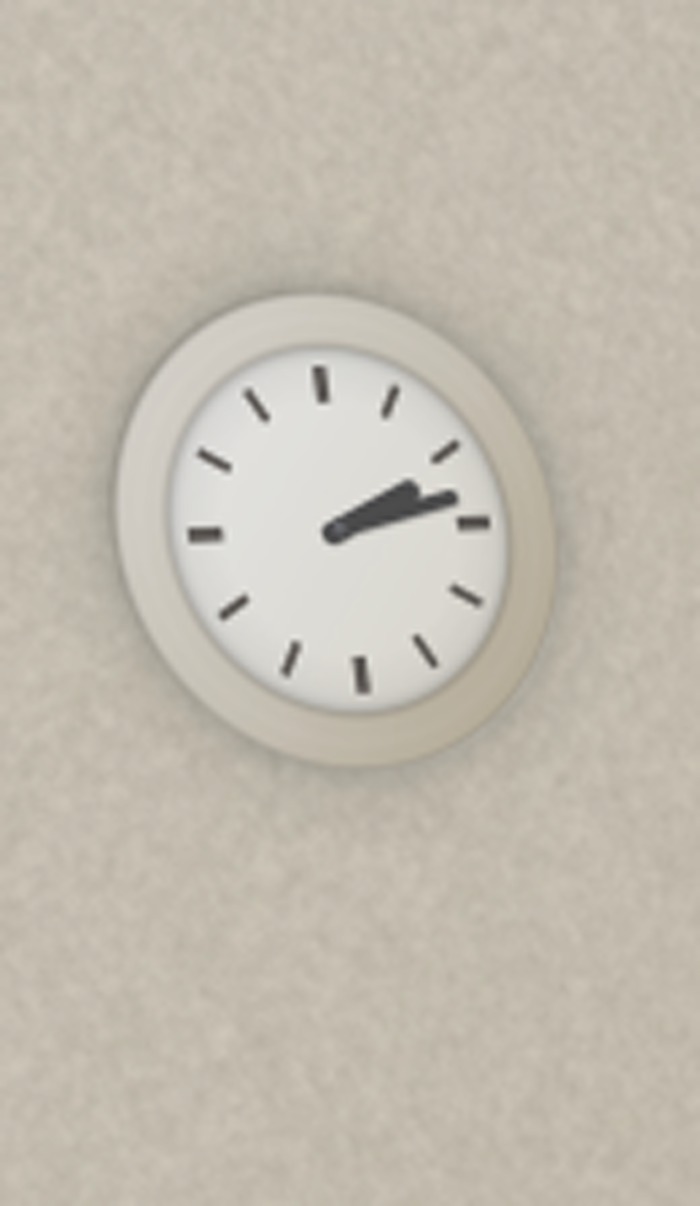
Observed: h=2 m=13
